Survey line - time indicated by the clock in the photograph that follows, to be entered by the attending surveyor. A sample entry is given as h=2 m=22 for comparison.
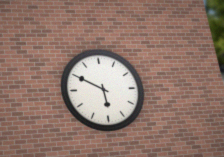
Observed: h=5 m=50
